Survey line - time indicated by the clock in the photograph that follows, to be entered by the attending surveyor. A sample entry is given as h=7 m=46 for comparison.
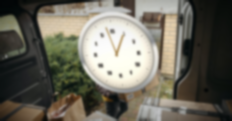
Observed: h=12 m=58
